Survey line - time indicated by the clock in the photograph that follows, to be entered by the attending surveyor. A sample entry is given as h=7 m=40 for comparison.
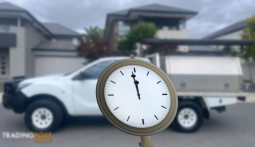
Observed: h=11 m=59
